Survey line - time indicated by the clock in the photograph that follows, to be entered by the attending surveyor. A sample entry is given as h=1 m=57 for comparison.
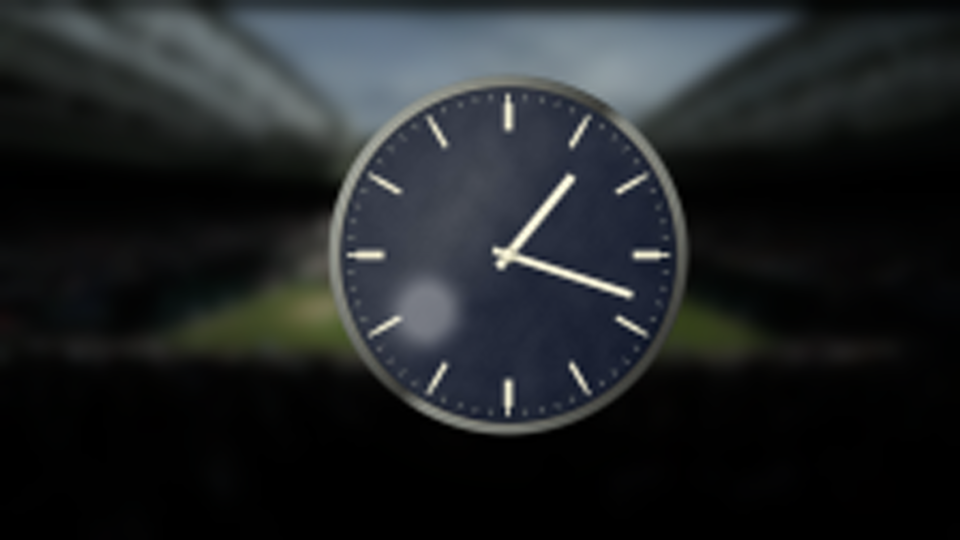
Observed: h=1 m=18
